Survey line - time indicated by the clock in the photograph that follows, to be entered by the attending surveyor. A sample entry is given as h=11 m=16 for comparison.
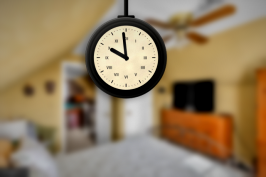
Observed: h=9 m=59
